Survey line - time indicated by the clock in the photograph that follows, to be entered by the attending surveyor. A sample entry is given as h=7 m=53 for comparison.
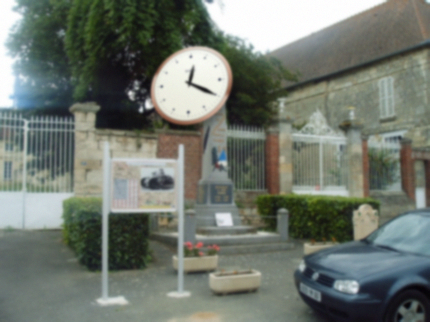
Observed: h=12 m=20
